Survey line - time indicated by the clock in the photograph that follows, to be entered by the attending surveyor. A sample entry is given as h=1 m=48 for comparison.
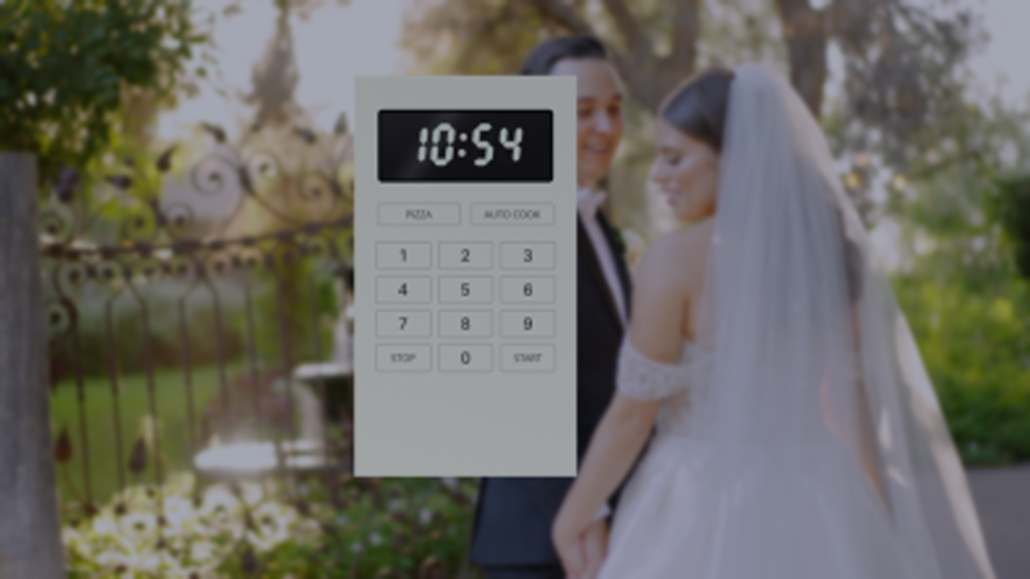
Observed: h=10 m=54
